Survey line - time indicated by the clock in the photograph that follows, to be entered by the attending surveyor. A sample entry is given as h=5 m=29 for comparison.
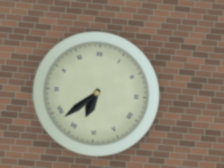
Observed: h=6 m=38
